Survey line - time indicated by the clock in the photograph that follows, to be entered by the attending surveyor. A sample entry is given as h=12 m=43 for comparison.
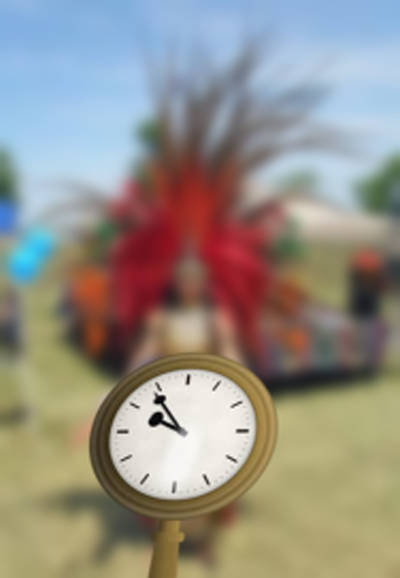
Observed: h=9 m=54
